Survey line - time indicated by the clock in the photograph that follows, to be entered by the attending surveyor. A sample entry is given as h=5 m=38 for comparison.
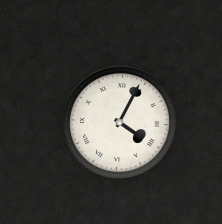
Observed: h=4 m=4
